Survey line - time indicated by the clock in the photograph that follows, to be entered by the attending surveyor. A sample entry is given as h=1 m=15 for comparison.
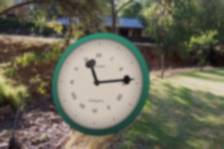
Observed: h=11 m=14
